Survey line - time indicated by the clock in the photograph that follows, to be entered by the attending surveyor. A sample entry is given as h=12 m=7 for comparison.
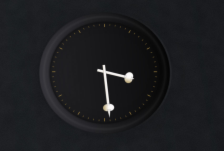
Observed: h=3 m=29
